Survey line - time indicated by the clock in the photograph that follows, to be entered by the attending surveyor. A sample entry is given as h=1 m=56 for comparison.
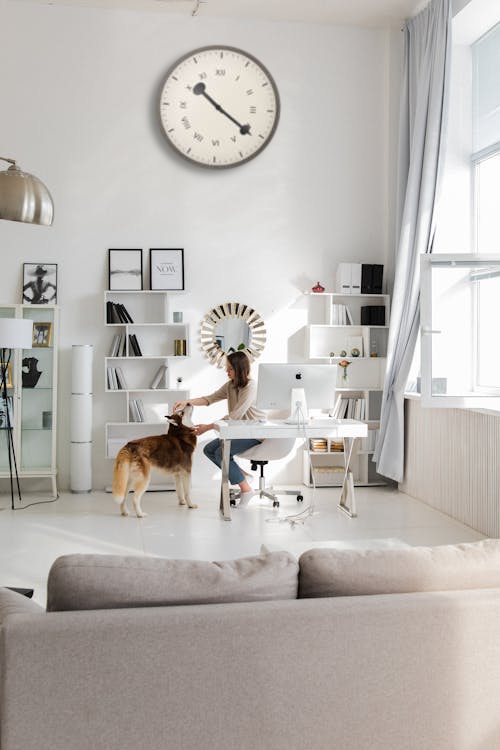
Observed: h=10 m=21
